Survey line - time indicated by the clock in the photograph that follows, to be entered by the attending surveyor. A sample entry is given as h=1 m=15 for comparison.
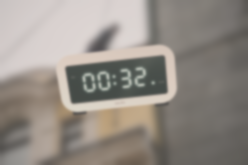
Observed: h=0 m=32
